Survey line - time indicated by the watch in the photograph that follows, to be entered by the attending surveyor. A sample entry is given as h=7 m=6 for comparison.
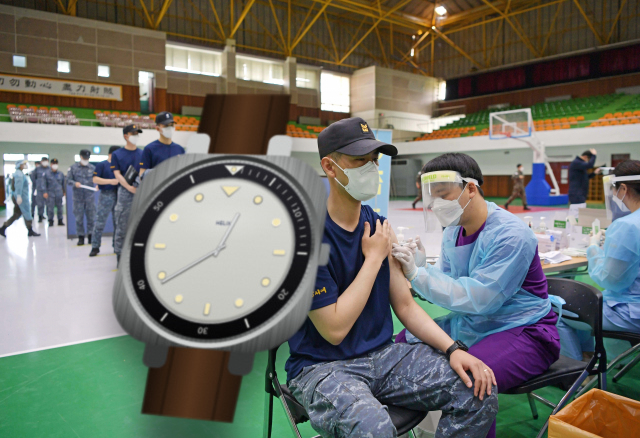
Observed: h=12 m=39
